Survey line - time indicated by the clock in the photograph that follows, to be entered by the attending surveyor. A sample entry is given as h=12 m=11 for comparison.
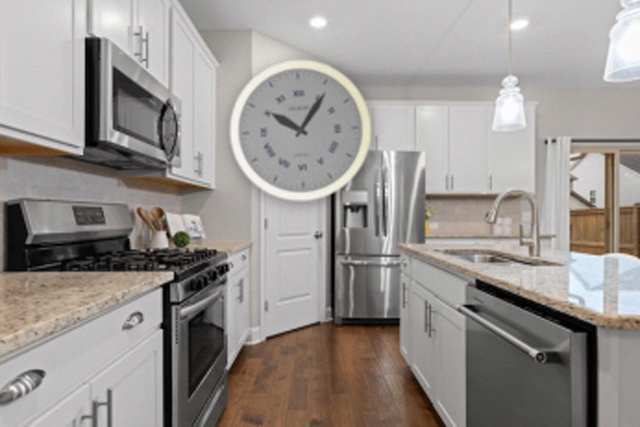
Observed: h=10 m=6
